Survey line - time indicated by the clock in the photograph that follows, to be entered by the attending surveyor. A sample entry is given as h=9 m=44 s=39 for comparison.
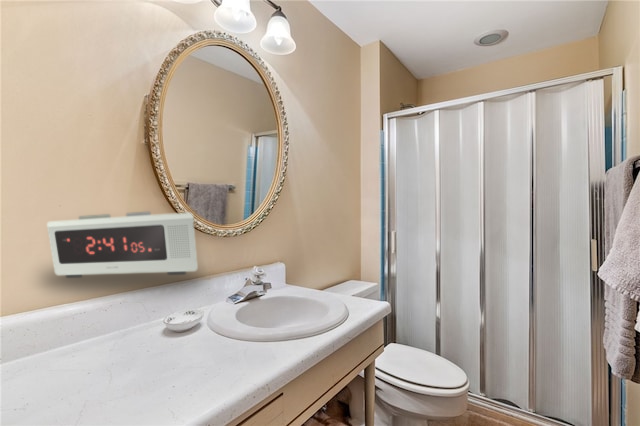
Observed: h=2 m=41 s=5
